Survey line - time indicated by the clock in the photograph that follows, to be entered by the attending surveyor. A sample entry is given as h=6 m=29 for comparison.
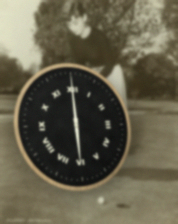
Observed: h=6 m=0
